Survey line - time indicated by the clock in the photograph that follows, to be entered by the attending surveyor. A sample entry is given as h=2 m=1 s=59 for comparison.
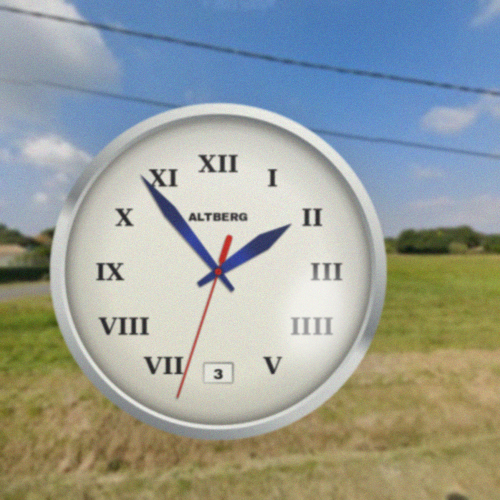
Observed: h=1 m=53 s=33
